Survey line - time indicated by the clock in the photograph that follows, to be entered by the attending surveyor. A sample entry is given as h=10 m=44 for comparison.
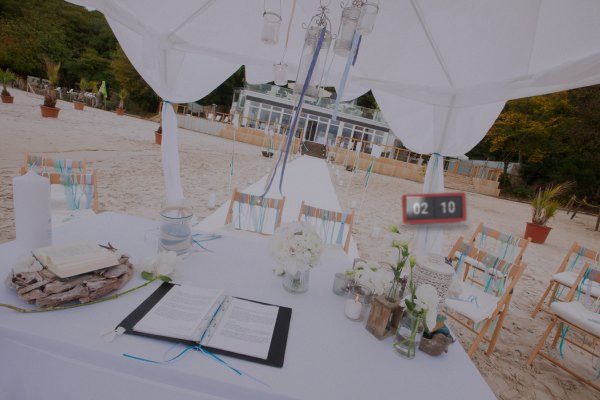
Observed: h=2 m=10
